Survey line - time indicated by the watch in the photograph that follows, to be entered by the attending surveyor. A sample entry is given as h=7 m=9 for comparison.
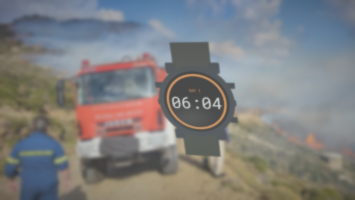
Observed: h=6 m=4
